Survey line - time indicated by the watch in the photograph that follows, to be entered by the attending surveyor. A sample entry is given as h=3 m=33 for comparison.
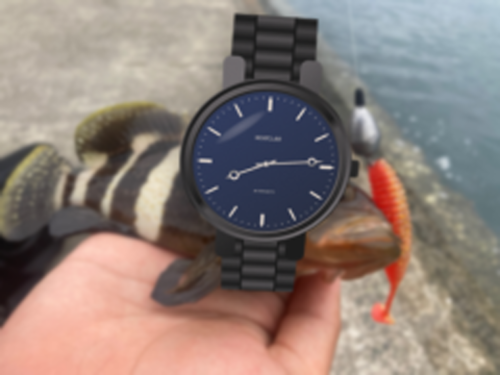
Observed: h=8 m=14
